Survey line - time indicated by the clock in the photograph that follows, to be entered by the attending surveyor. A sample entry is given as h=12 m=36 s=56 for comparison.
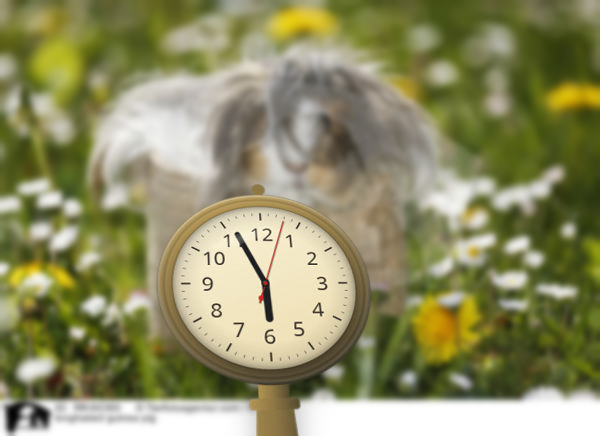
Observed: h=5 m=56 s=3
